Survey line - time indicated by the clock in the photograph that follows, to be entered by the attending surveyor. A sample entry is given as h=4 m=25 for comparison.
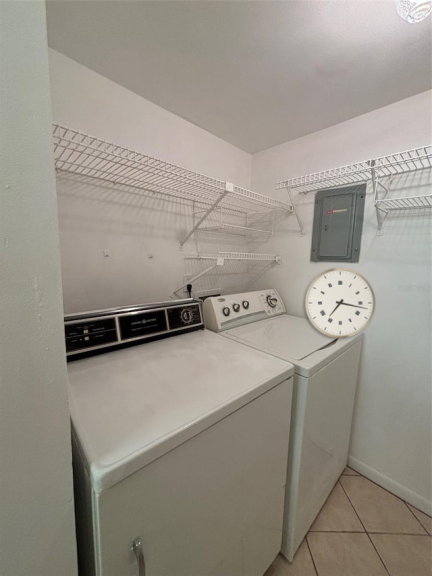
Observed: h=7 m=17
